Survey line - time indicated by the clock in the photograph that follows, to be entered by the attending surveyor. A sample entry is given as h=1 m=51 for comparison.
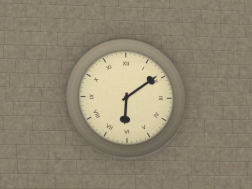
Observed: h=6 m=9
